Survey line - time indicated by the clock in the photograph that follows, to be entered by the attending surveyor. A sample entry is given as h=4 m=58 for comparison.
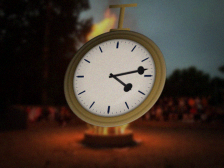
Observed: h=4 m=13
